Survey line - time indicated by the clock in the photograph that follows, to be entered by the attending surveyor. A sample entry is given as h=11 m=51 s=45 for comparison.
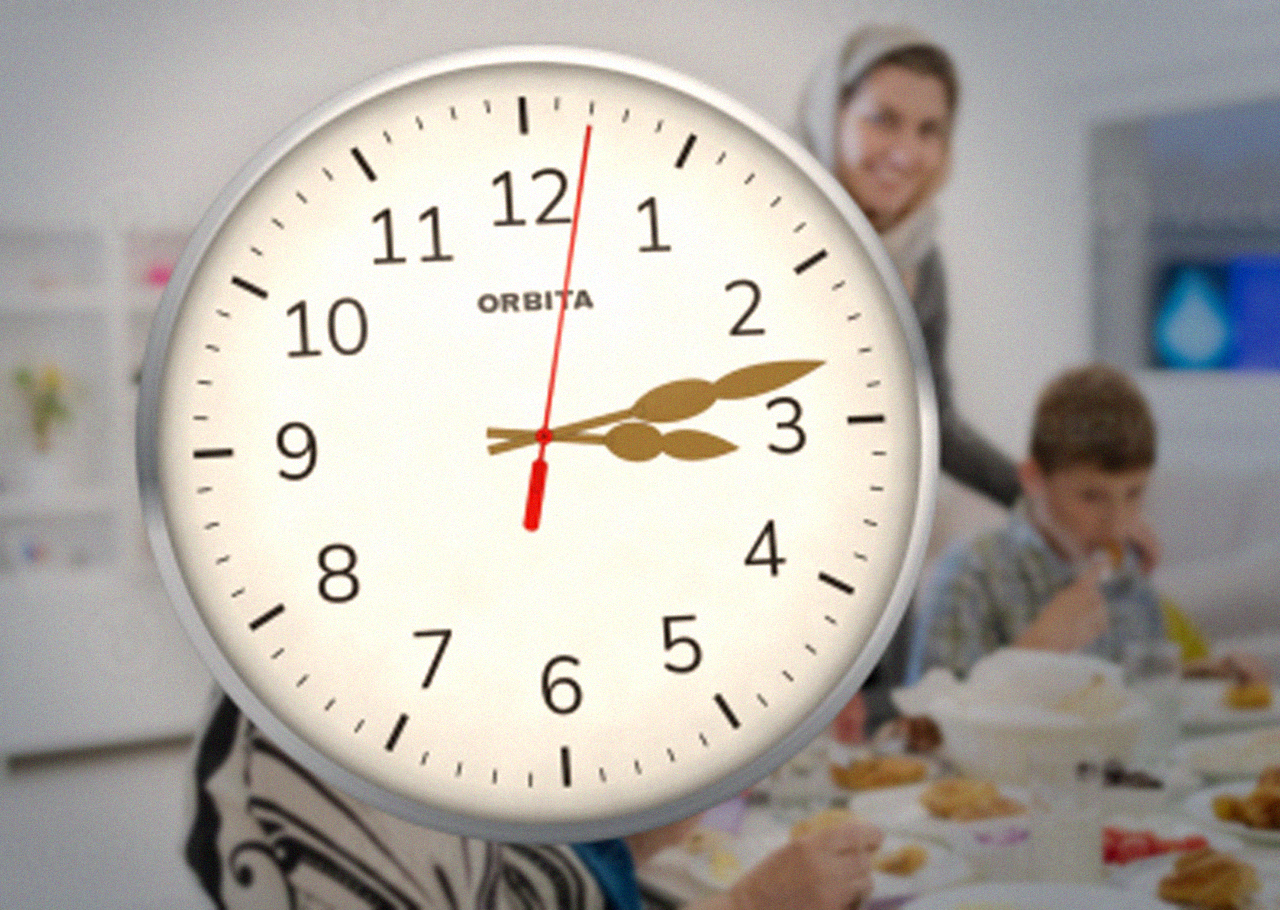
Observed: h=3 m=13 s=2
